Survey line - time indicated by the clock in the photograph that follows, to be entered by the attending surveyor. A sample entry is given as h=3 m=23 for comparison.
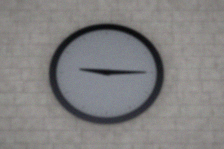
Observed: h=9 m=15
